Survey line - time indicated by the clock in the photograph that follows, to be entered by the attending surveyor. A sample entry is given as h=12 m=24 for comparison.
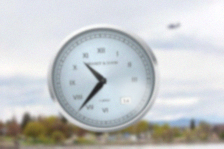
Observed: h=10 m=37
